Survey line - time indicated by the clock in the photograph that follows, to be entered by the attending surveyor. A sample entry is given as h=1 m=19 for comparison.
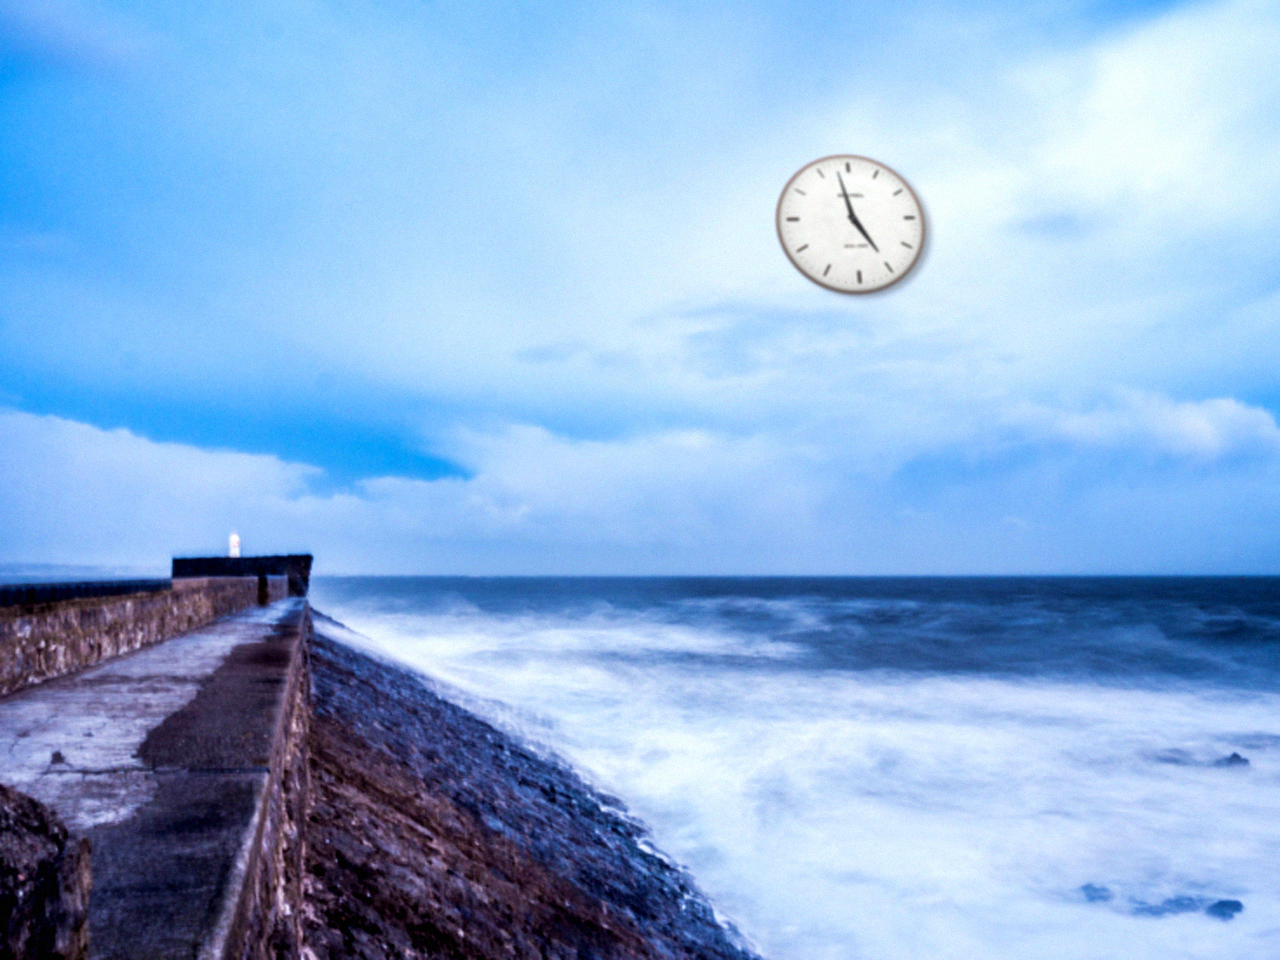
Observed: h=4 m=58
